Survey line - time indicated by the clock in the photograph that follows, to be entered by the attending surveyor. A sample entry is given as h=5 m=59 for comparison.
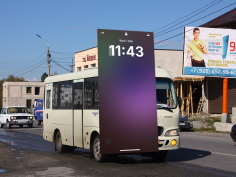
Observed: h=11 m=43
